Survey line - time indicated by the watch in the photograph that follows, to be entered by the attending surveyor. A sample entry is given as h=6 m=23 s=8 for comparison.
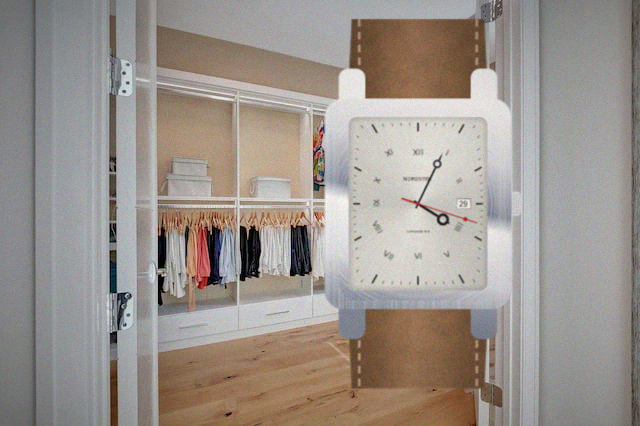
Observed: h=4 m=4 s=18
